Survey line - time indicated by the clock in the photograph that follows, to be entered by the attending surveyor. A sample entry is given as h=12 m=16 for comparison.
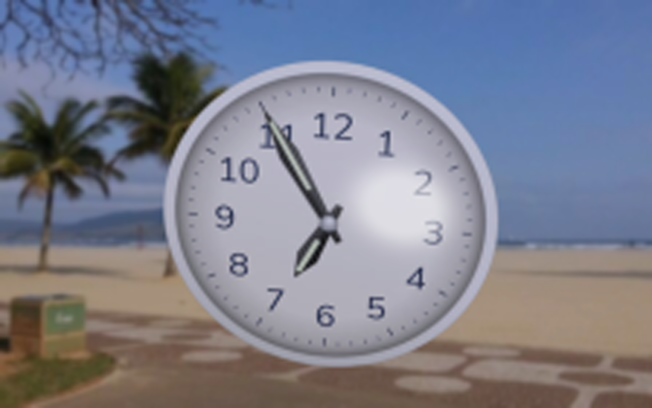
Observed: h=6 m=55
